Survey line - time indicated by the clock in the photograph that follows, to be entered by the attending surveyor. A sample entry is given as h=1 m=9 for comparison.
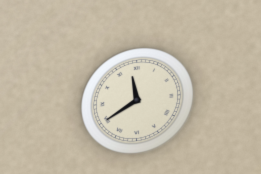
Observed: h=11 m=40
